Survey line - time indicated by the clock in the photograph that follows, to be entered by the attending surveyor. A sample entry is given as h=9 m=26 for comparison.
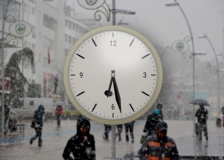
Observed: h=6 m=28
